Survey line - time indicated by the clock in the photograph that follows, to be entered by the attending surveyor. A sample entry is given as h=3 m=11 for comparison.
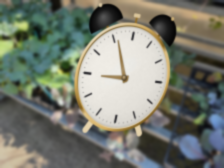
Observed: h=8 m=56
